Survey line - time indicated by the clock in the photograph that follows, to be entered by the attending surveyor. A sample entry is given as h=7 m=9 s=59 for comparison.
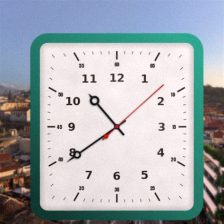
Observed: h=10 m=39 s=8
